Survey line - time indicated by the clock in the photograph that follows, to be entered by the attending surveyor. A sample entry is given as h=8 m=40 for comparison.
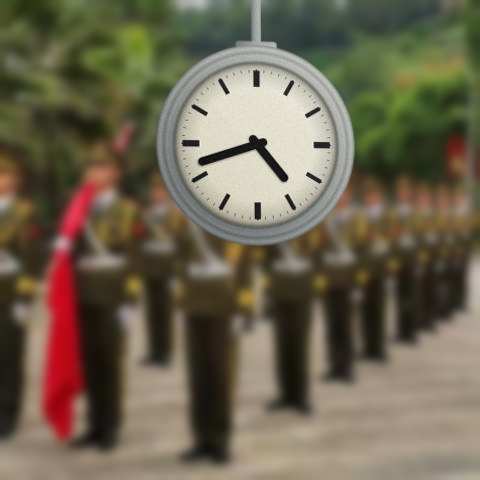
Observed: h=4 m=42
